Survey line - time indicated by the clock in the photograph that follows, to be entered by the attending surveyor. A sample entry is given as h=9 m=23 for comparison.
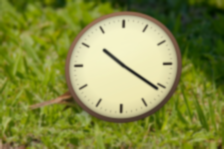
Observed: h=10 m=21
